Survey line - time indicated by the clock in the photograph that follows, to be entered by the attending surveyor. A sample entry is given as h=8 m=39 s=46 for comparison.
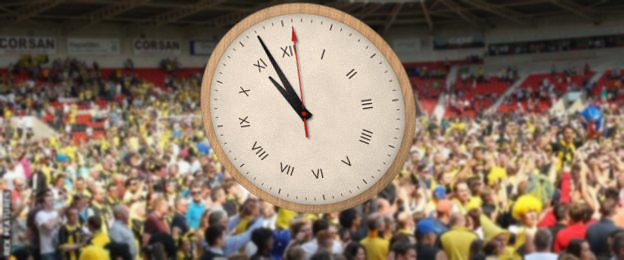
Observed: h=10 m=57 s=1
